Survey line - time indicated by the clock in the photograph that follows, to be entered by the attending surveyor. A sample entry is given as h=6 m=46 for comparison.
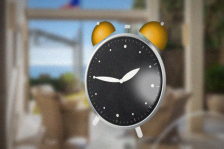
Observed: h=1 m=45
